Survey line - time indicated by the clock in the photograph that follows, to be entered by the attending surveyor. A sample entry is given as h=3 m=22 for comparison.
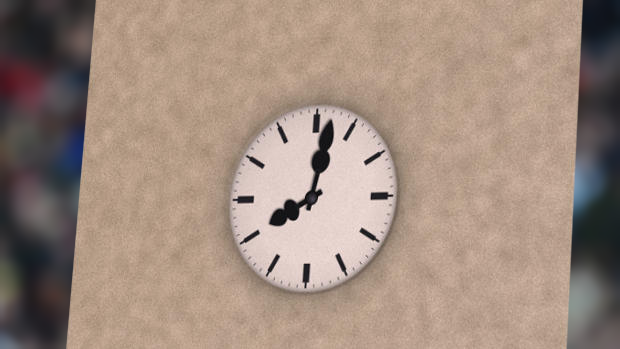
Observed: h=8 m=2
